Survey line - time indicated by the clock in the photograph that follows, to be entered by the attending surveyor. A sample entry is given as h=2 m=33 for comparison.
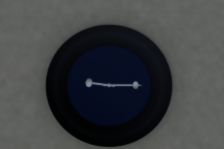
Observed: h=9 m=15
